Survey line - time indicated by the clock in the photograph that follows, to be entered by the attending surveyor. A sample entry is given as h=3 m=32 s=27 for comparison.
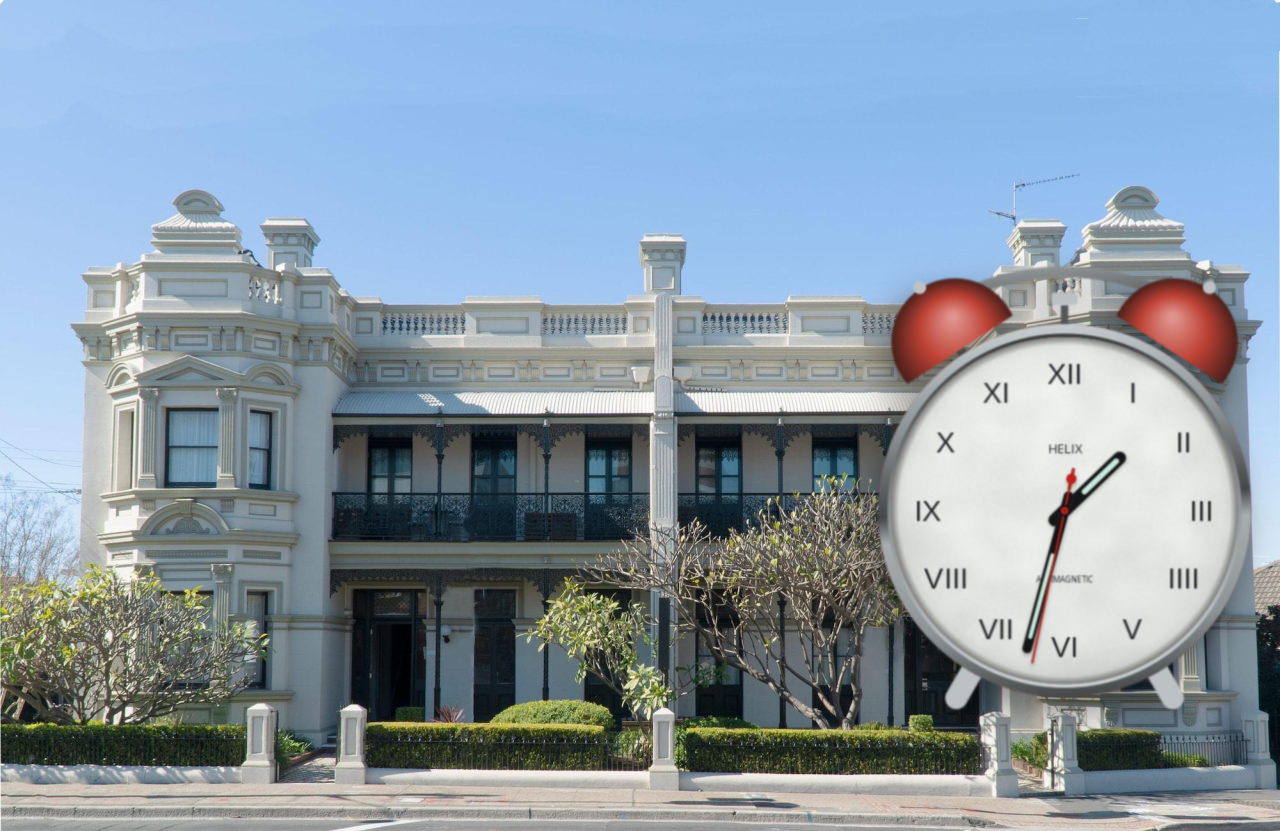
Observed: h=1 m=32 s=32
